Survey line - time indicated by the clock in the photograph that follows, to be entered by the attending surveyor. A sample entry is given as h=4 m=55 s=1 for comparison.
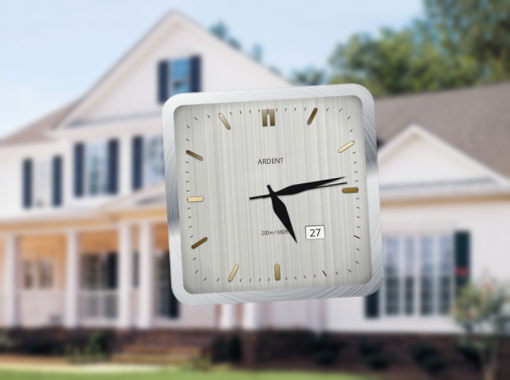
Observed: h=5 m=13 s=14
